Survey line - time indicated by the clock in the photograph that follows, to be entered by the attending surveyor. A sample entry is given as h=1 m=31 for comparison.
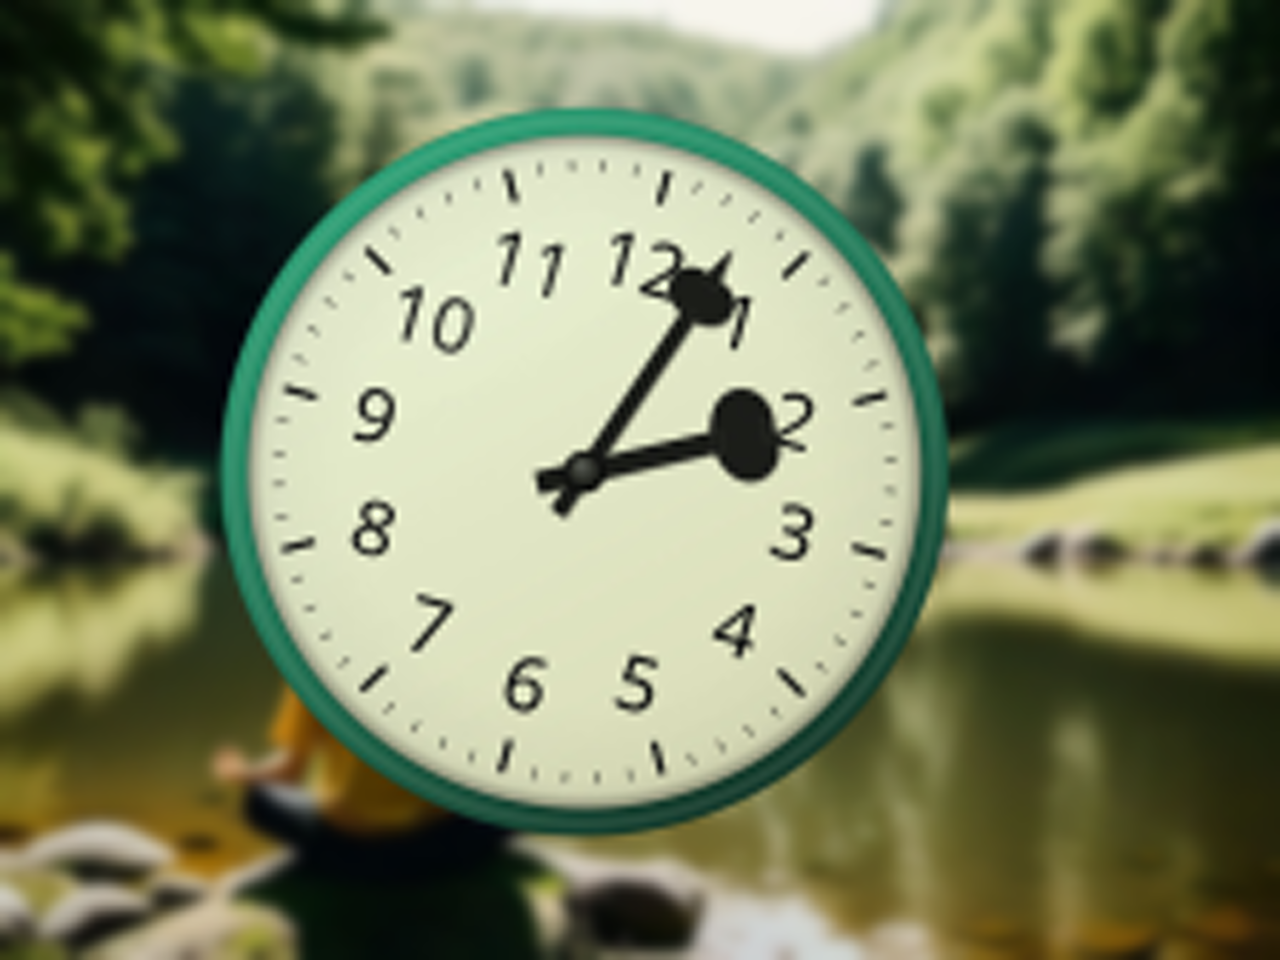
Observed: h=2 m=3
